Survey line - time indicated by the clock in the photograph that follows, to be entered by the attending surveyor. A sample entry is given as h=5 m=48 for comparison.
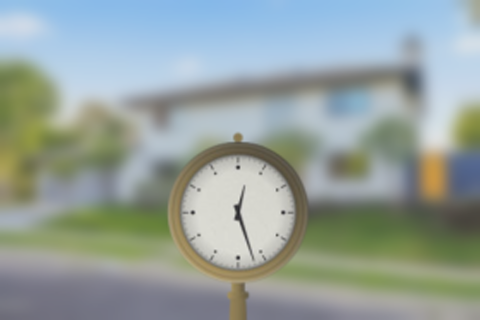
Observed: h=12 m=27
